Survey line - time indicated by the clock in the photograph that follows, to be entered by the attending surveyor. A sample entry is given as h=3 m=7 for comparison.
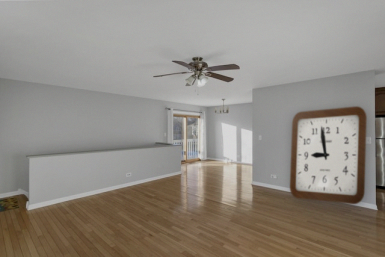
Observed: h=8 m=58
